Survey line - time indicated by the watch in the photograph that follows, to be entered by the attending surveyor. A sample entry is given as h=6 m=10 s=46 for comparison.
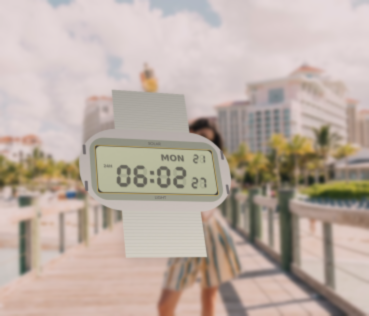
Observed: h=6 m=2 s=27
